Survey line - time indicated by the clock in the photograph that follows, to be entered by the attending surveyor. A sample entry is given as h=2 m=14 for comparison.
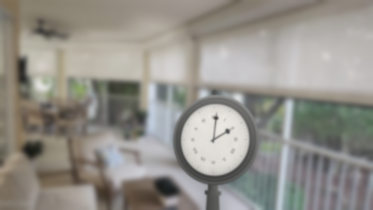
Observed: h=2 m=1
